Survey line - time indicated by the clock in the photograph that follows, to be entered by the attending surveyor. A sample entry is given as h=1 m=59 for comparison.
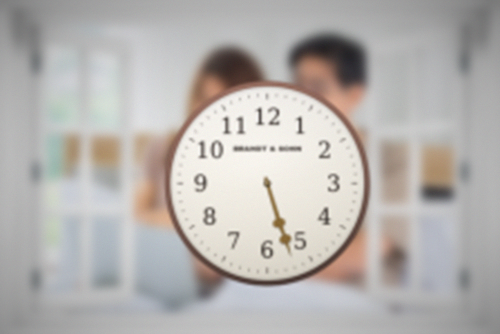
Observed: h=5 m=27
